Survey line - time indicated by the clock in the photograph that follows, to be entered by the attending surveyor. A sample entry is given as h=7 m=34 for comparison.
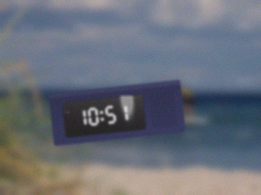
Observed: h=10 m=51
